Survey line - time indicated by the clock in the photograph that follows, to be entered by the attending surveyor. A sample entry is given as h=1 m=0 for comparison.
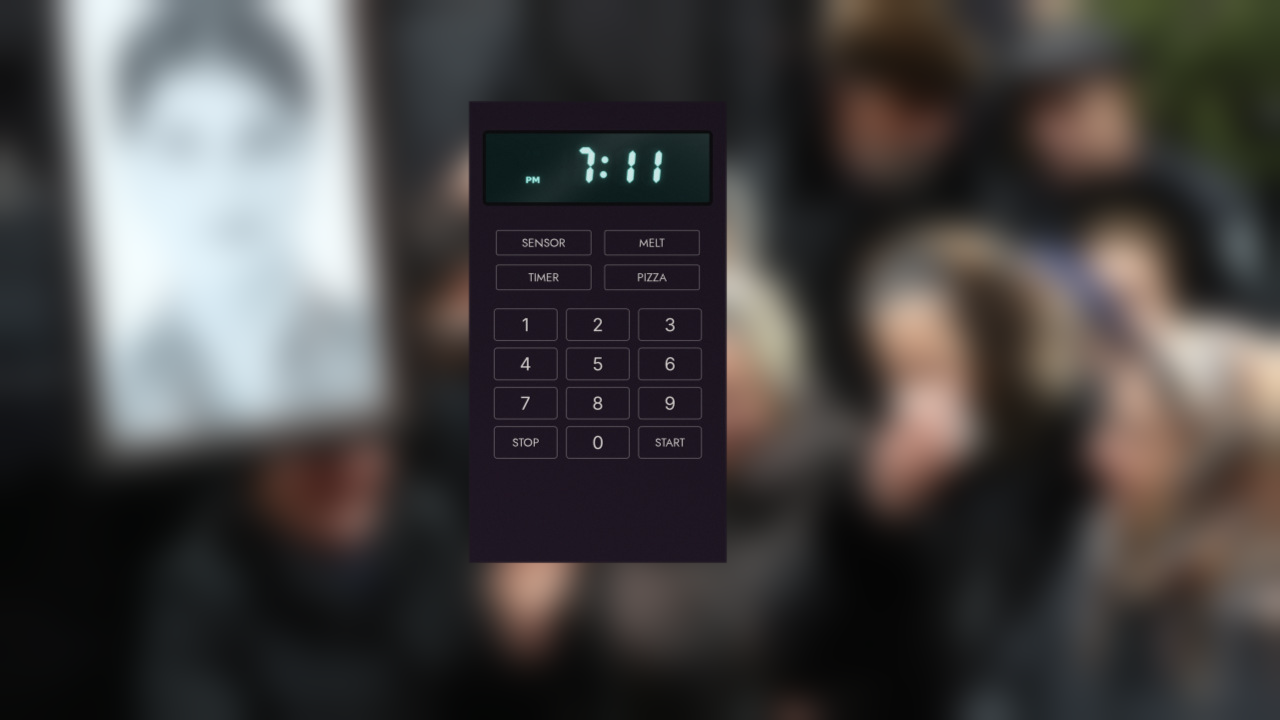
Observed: h=7 m=11
